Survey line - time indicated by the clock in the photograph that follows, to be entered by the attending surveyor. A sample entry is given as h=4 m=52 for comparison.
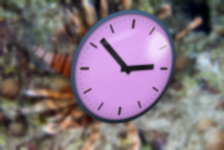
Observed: h=2 m=52
